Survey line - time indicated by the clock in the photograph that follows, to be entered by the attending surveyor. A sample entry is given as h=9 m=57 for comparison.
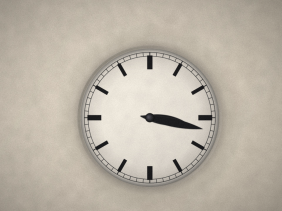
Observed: h=3 m=17
